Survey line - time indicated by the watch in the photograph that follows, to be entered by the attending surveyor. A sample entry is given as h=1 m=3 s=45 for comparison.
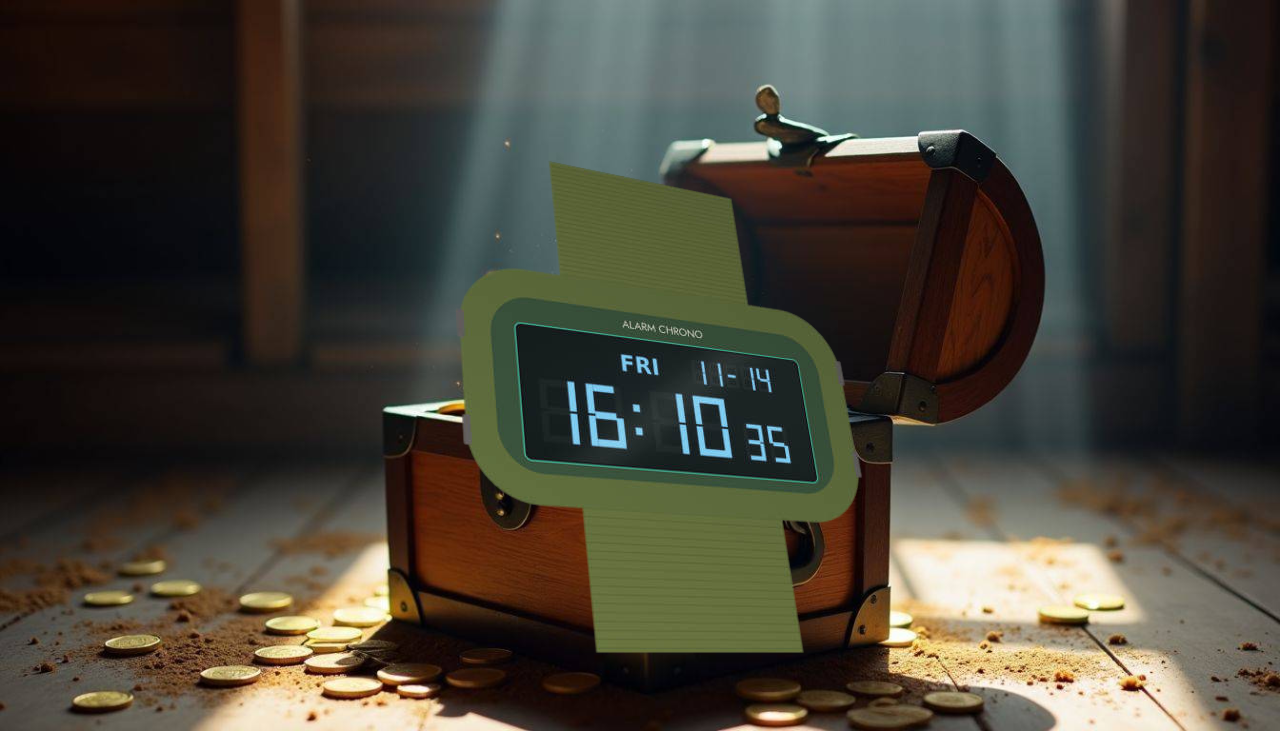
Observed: h=16 m=10 s=35
